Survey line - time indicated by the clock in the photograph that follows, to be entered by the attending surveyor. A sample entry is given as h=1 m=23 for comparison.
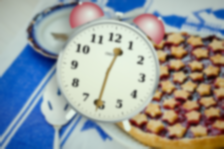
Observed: h=12 m=31
